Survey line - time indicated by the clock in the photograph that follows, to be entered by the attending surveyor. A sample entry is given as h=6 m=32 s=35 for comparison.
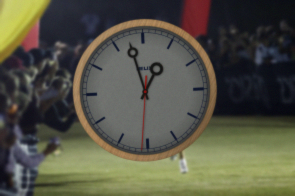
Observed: h=12 m=57 s=31
